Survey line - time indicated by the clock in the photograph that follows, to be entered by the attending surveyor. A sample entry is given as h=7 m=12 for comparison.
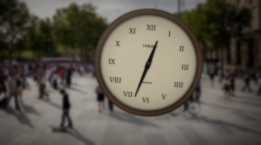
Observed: h=12 m=33
